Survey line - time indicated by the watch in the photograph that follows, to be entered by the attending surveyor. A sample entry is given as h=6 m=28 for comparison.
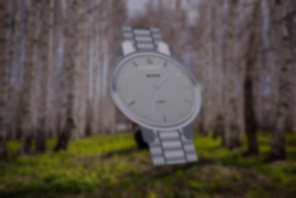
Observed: h=1 m=34
